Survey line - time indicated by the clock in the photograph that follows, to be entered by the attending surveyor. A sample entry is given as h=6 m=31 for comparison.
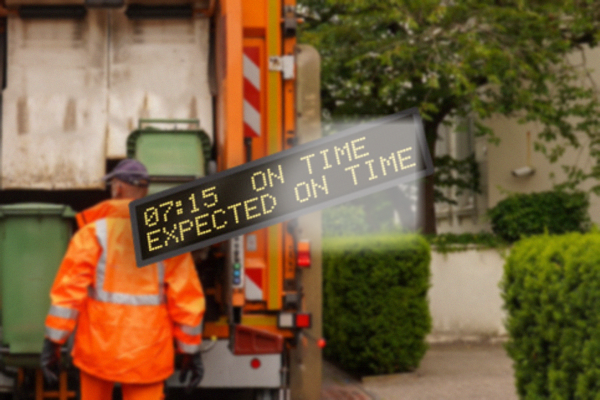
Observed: h=7 m=15
